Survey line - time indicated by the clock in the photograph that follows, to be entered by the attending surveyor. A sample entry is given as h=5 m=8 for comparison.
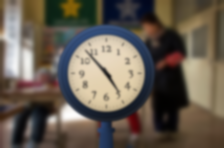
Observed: h=4 m=53
